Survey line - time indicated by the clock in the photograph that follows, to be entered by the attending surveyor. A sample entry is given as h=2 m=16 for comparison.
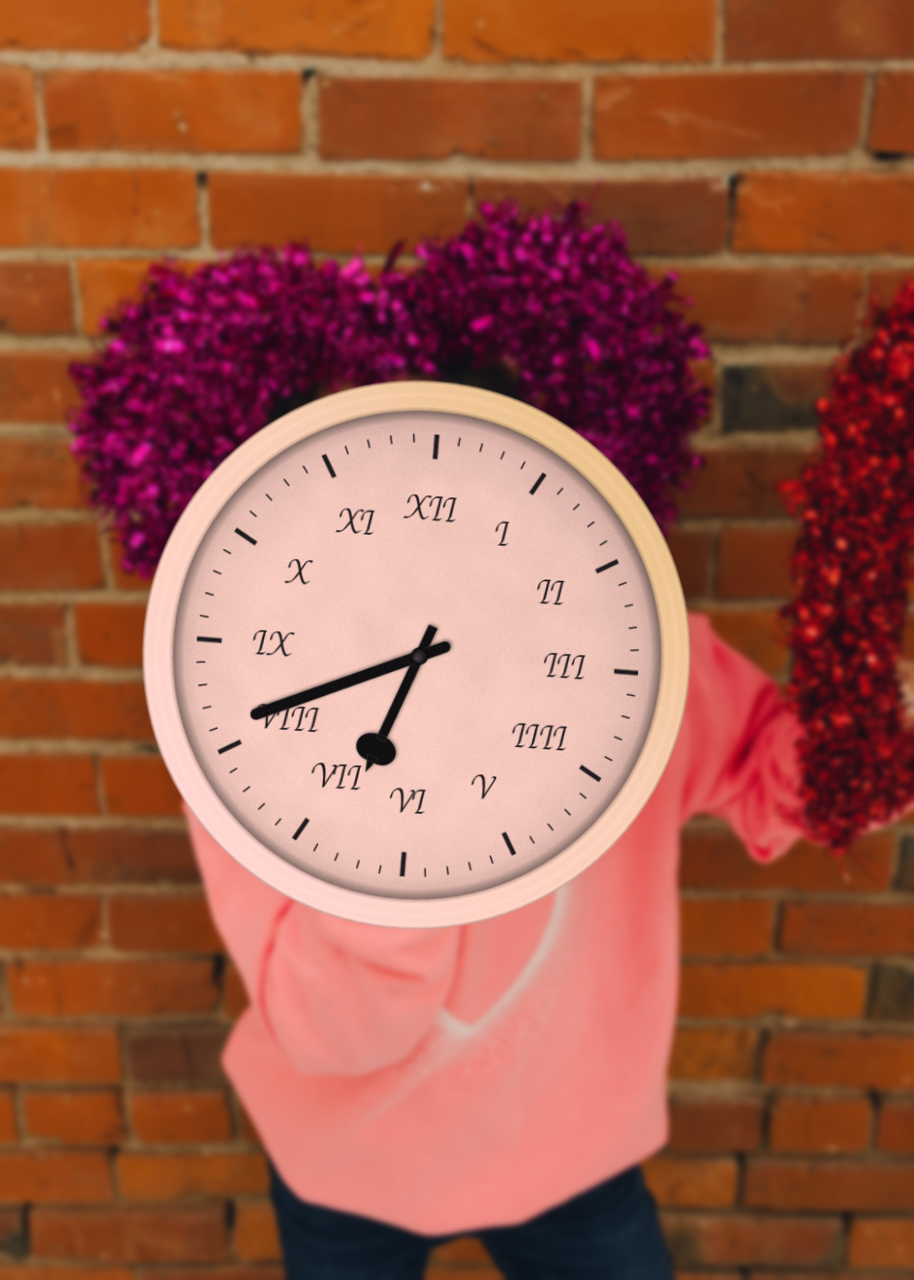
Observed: h=6 m=41
